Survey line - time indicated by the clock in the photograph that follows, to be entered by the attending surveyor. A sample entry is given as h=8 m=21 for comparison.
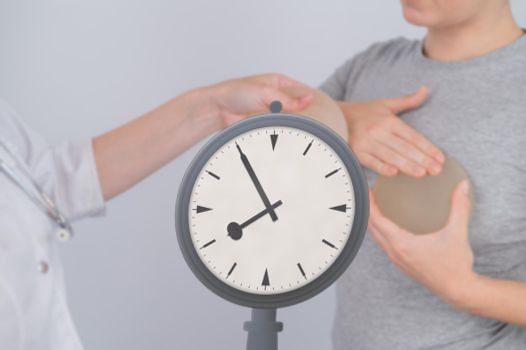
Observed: h=7 m=55
